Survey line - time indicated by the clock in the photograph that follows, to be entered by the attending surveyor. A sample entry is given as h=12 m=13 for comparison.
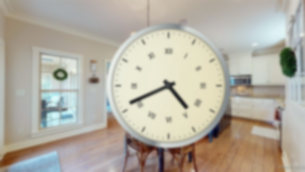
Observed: h=4 m=41
